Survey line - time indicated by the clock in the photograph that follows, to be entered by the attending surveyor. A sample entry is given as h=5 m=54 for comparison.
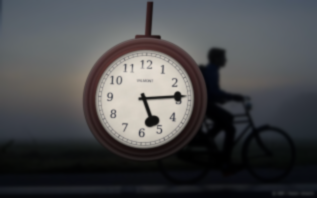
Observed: h=5 m=14
